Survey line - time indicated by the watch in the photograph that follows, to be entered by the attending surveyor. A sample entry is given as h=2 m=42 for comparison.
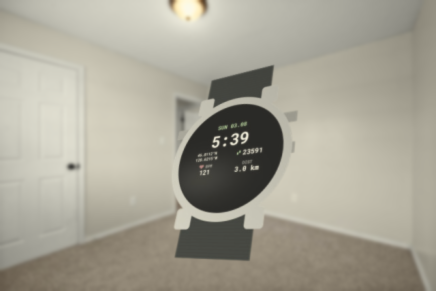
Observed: h=5 m=39
